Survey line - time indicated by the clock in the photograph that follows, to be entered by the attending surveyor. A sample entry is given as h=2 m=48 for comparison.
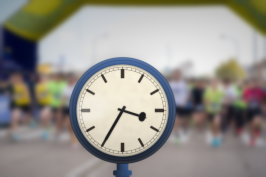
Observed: h=3 m=35
